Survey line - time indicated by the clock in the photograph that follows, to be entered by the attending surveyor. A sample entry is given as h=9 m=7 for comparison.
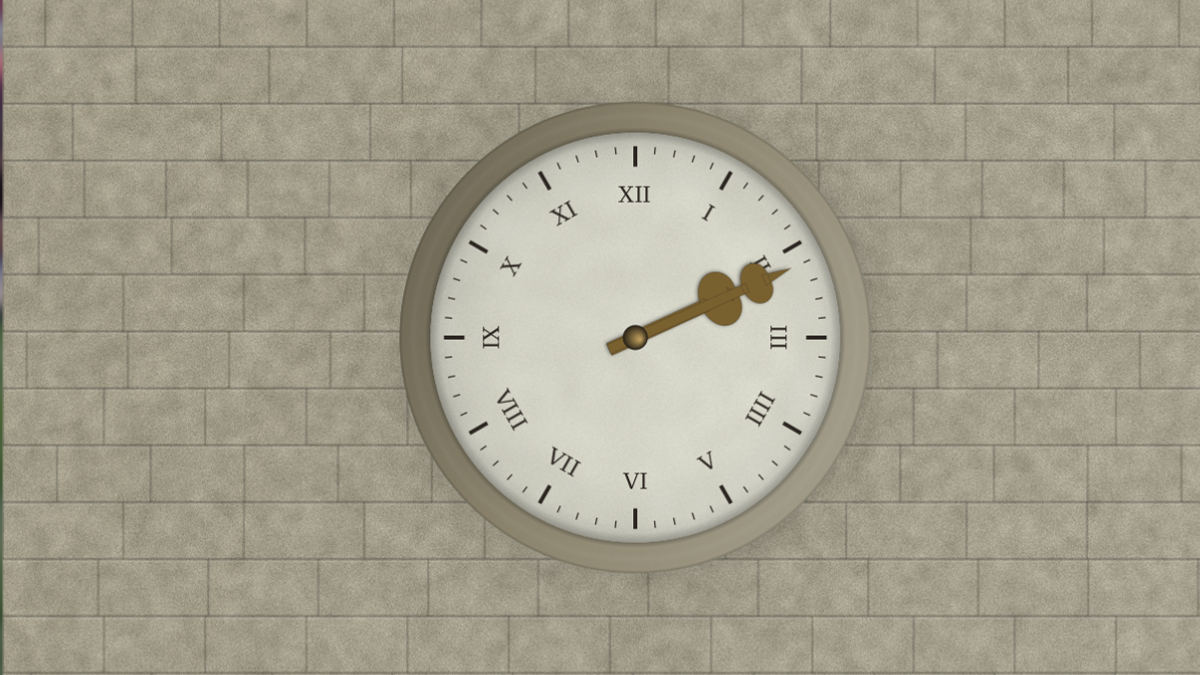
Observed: h=2 m=11
